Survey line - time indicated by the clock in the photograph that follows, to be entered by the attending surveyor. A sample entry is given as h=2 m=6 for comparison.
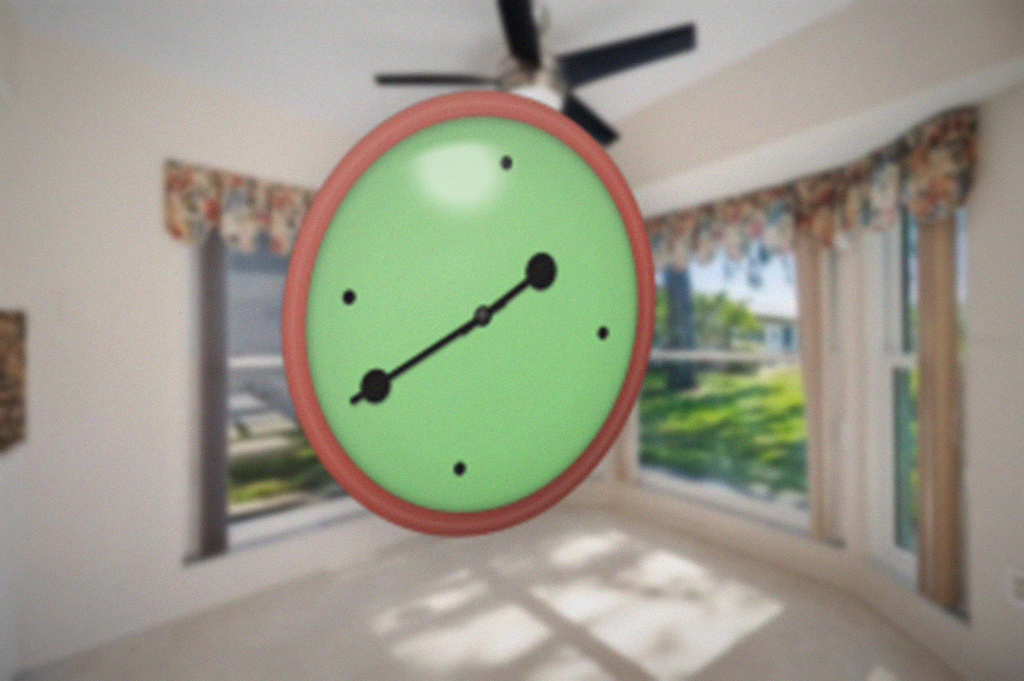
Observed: h=1 m=39
